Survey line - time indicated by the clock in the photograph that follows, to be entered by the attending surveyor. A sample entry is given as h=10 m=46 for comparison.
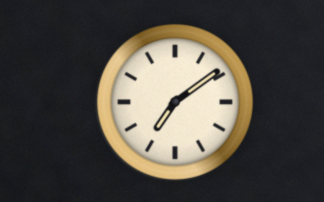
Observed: h=7 m=9
